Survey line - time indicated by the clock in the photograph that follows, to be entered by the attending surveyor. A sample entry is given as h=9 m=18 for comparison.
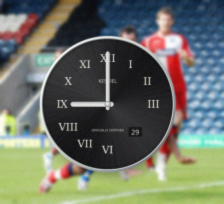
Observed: h=9 m=0
